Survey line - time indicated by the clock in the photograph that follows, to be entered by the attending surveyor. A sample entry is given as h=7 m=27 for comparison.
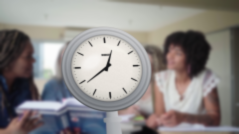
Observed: h=12 m=39
